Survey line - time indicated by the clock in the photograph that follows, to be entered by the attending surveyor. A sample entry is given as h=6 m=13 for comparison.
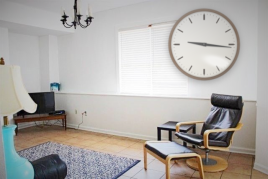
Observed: h=9 m=16
